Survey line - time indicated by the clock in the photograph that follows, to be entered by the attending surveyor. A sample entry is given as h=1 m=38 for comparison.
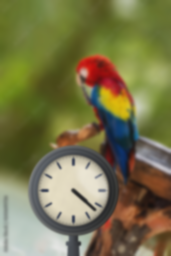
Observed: h=4 m=22
